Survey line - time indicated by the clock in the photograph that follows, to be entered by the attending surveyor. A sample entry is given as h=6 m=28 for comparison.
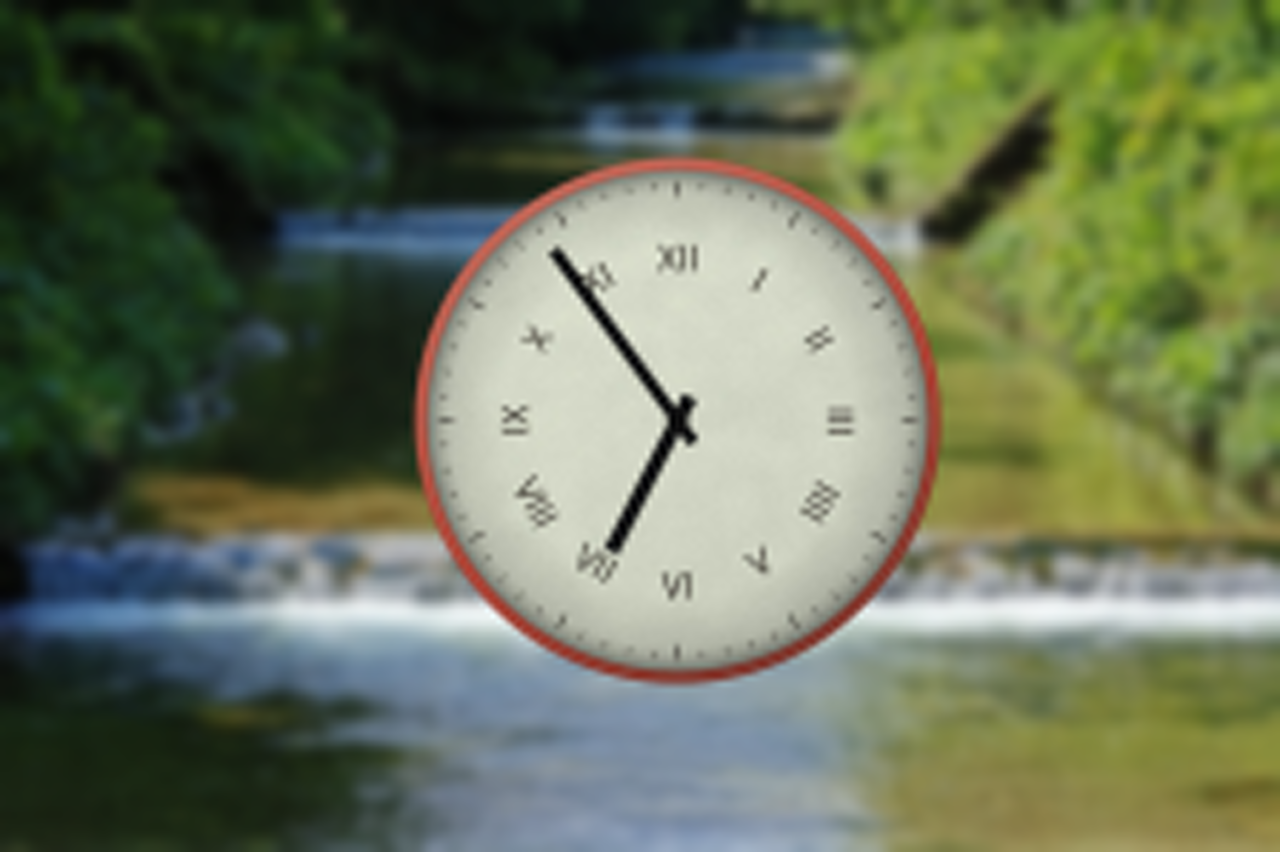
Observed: h=6 m=54
